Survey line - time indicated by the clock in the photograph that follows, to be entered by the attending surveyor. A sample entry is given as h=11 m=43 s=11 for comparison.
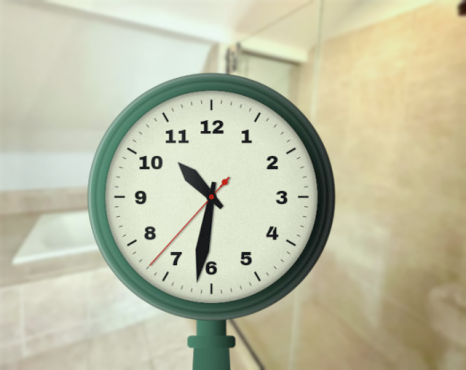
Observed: h=10 m=31 s=37
